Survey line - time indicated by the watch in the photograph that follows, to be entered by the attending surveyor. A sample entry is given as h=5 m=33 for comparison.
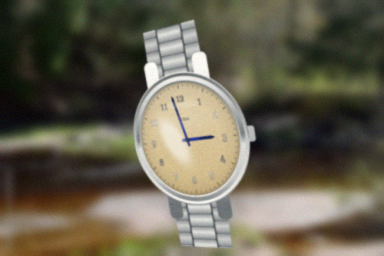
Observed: h=2 m=58
